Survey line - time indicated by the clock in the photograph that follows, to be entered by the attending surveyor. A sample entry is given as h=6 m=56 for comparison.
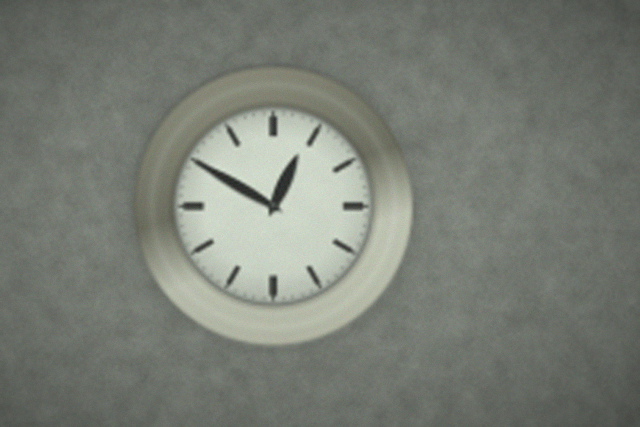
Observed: h=12 m=50
